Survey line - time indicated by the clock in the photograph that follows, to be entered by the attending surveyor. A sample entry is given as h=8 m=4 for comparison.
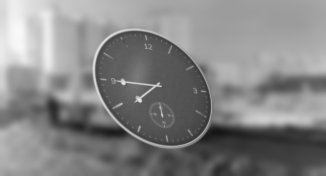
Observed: h=7 m=45
